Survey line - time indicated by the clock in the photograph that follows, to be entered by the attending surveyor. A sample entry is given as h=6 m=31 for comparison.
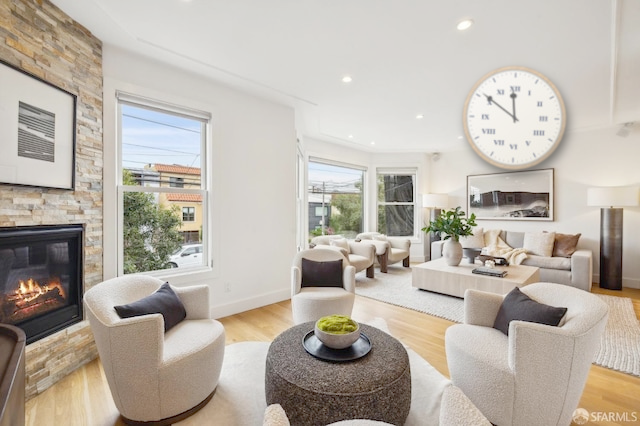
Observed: h=11 m=51
